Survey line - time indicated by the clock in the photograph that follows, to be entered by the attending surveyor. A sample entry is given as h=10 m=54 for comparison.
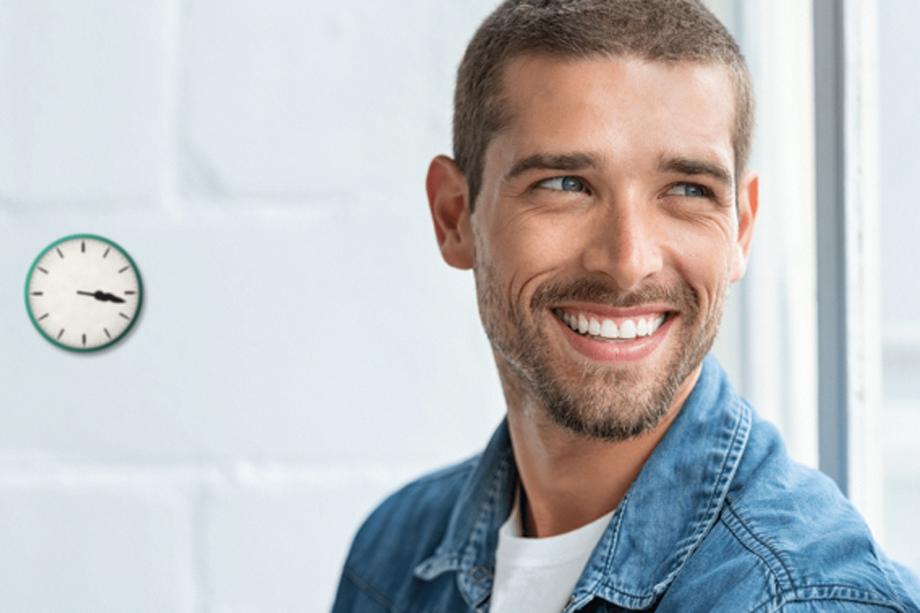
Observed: h=3 m=17
